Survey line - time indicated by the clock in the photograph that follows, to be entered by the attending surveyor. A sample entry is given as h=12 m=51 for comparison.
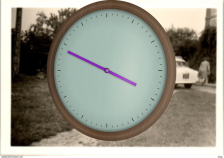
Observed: h=3 m=49
